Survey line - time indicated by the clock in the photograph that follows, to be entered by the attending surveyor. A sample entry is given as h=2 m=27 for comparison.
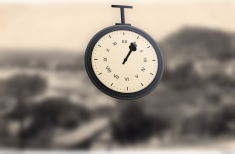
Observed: h=1 m=5
